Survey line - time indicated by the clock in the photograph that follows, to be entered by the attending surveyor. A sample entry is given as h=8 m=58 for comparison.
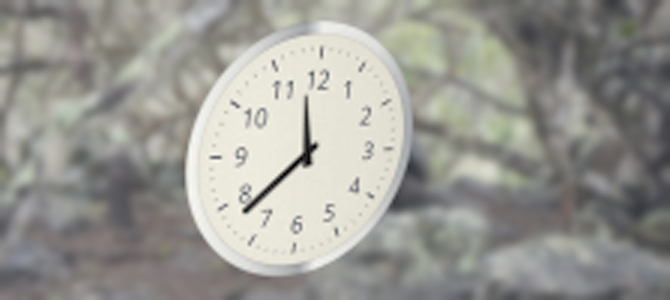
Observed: h=11 m=38
